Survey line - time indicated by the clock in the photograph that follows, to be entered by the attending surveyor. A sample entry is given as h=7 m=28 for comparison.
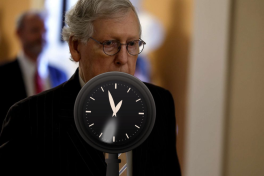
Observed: h=12 m=57
